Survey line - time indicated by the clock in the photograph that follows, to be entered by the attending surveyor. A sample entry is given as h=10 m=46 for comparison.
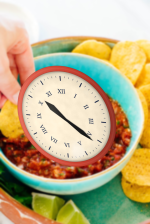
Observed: h=10 m=21
